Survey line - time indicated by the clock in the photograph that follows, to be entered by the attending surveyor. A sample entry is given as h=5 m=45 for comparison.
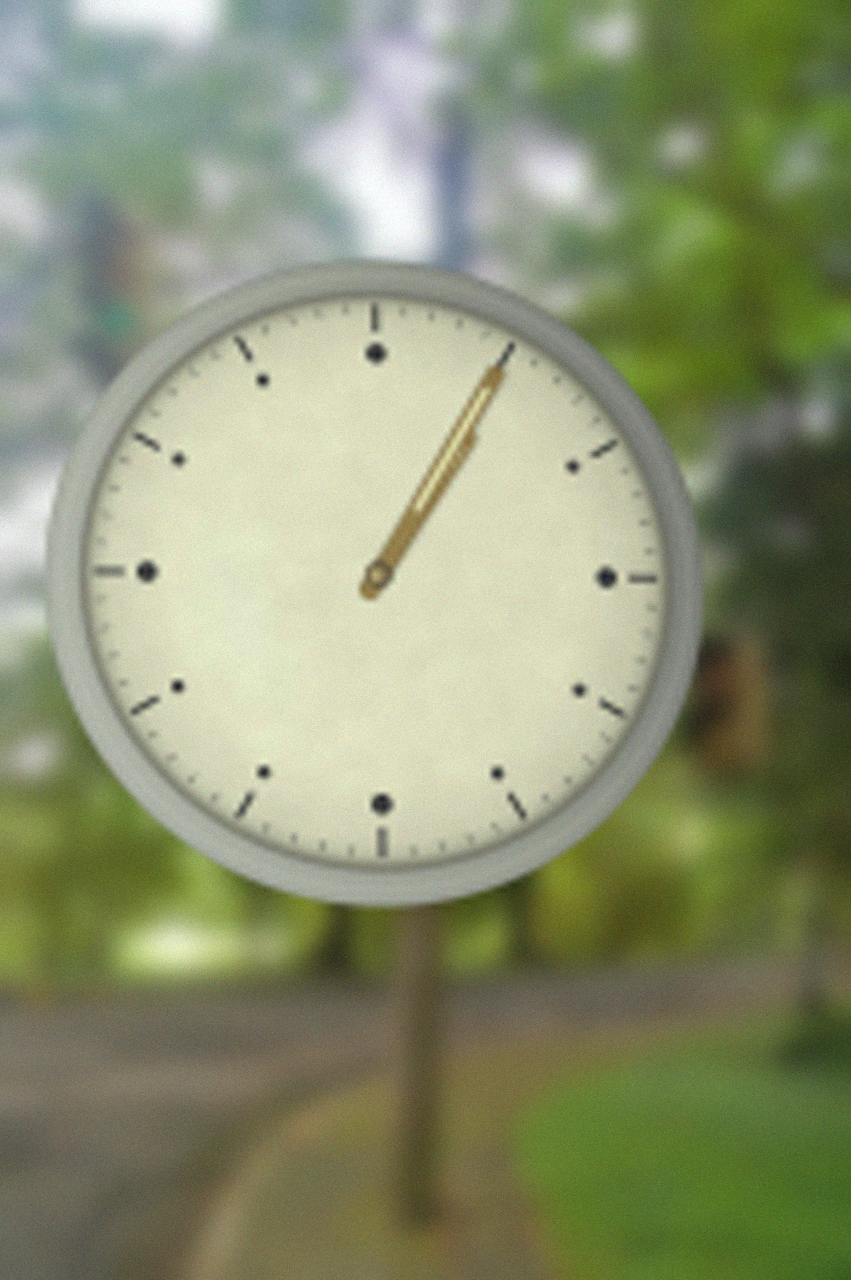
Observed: h=1 m=5
